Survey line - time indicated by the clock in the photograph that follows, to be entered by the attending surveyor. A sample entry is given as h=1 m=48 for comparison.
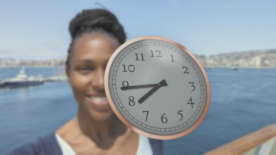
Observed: h=7 m=44
